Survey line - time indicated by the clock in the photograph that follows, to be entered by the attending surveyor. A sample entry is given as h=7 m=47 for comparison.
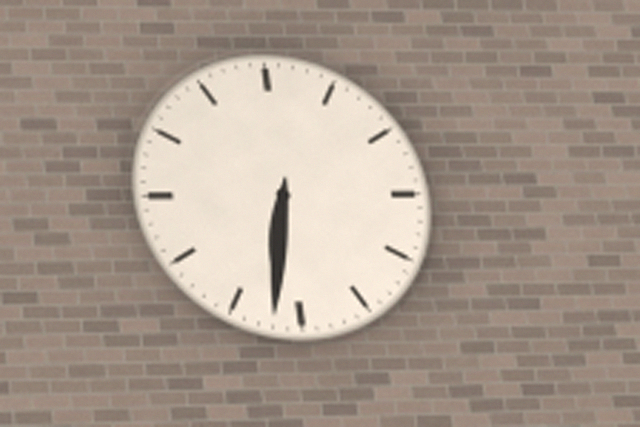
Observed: h=6 m=32
